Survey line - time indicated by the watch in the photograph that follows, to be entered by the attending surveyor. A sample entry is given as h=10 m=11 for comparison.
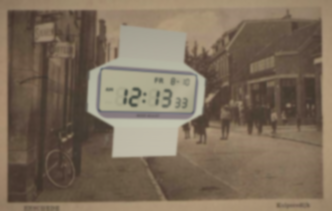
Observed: h=12 m=13
